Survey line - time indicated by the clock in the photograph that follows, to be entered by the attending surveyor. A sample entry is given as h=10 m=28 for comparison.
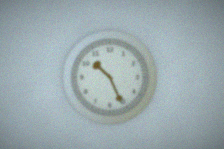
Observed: h=10 m=26
